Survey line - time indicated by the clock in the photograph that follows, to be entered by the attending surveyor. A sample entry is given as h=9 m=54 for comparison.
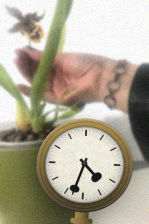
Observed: h=4 m=33
